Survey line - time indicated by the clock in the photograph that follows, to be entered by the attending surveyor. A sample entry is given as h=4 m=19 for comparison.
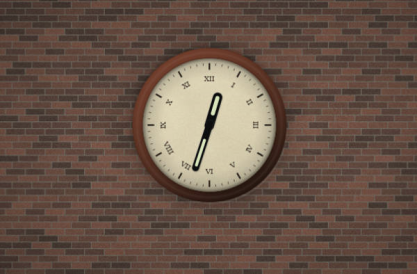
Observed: h=12 m=33
